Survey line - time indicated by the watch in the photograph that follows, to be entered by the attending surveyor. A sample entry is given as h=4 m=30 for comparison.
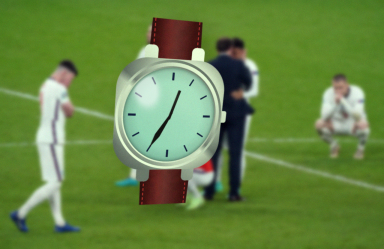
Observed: h=12 m=35
